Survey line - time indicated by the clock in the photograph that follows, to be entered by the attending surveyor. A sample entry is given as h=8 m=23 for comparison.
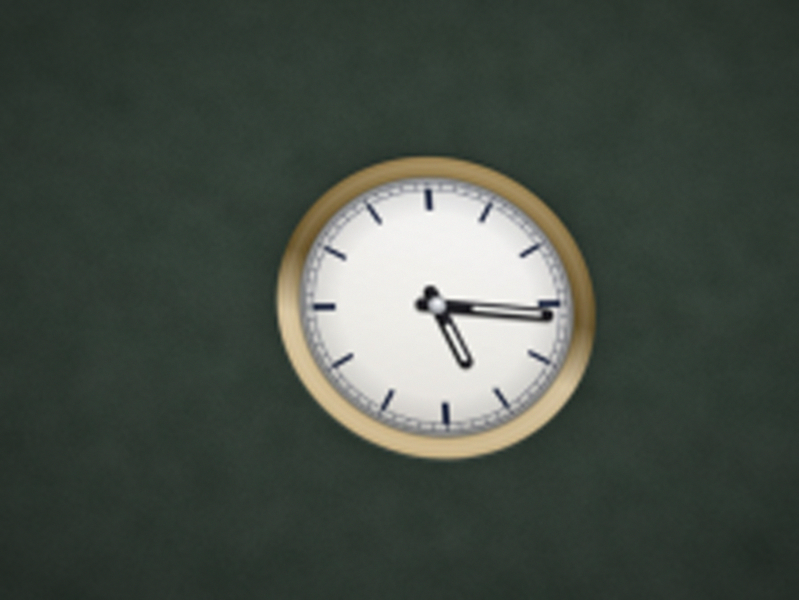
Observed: h=5 m=16
